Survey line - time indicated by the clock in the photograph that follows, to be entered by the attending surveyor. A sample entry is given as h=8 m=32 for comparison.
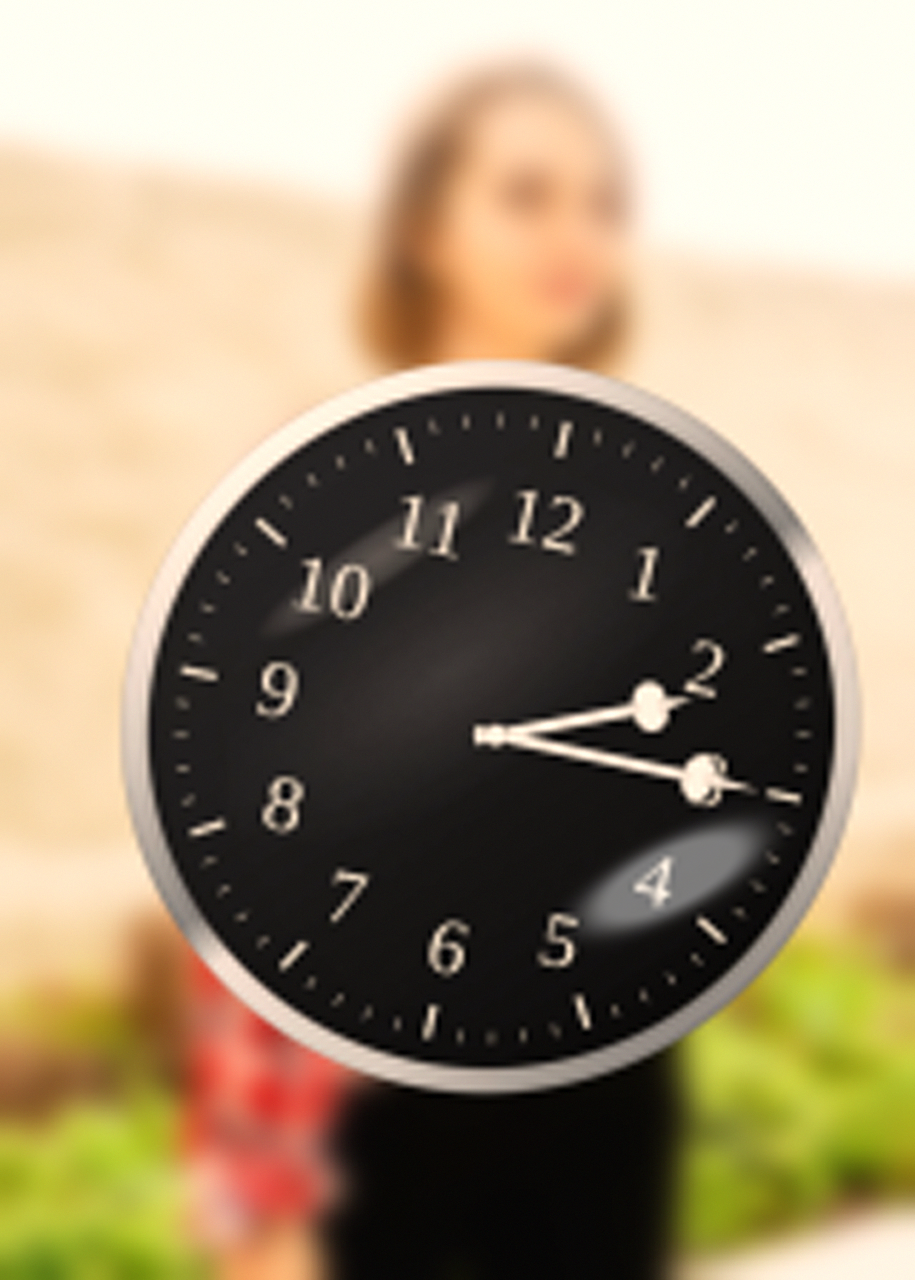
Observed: h=2 m=15
